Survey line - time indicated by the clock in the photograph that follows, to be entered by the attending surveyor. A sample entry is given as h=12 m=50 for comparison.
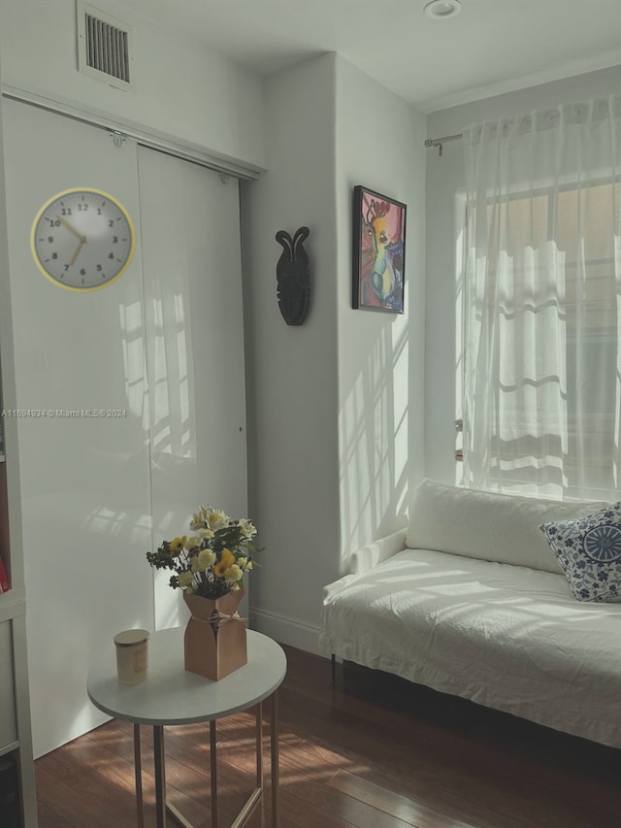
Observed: h=6 m=52
